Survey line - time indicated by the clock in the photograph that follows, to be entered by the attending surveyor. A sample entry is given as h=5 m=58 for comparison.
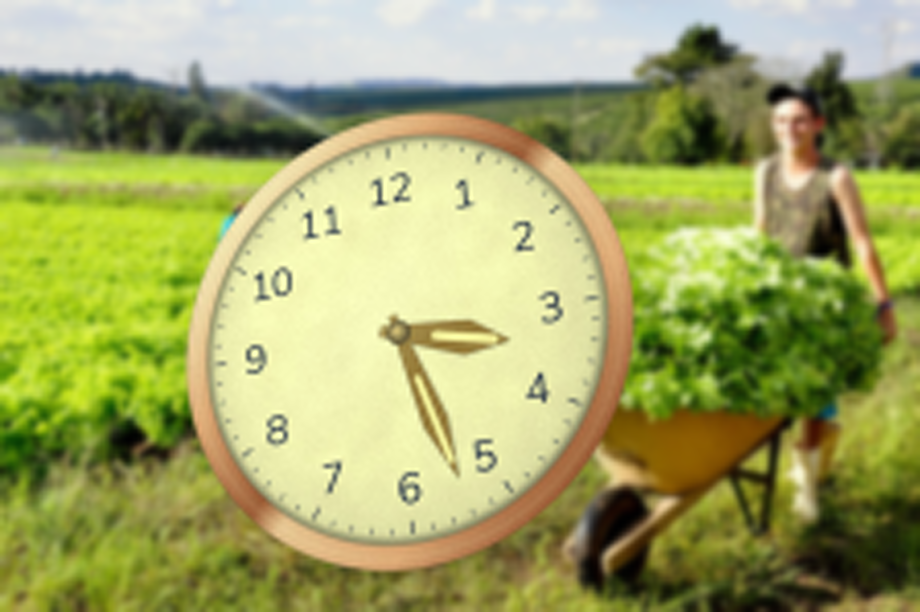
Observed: h=3 m=27
